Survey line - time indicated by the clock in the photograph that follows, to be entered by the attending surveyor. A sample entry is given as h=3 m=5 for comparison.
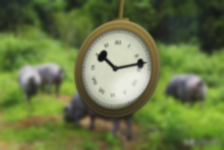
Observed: h=10 m=13
